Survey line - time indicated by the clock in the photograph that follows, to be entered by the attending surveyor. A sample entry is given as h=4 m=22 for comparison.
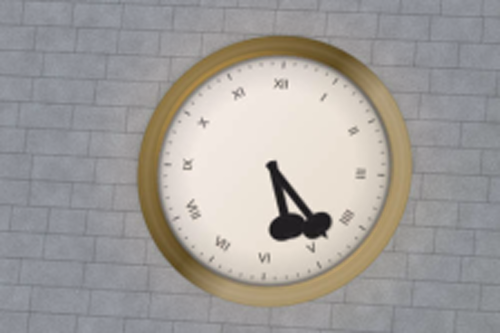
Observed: h=5 m=23
